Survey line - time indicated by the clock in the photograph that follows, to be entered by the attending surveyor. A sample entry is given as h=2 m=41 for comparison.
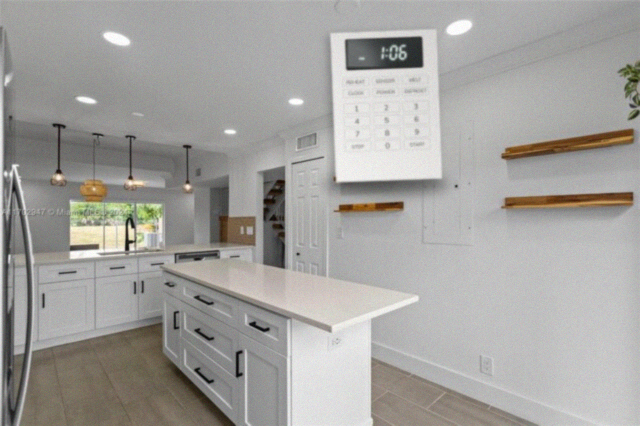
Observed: h=1 m=6
